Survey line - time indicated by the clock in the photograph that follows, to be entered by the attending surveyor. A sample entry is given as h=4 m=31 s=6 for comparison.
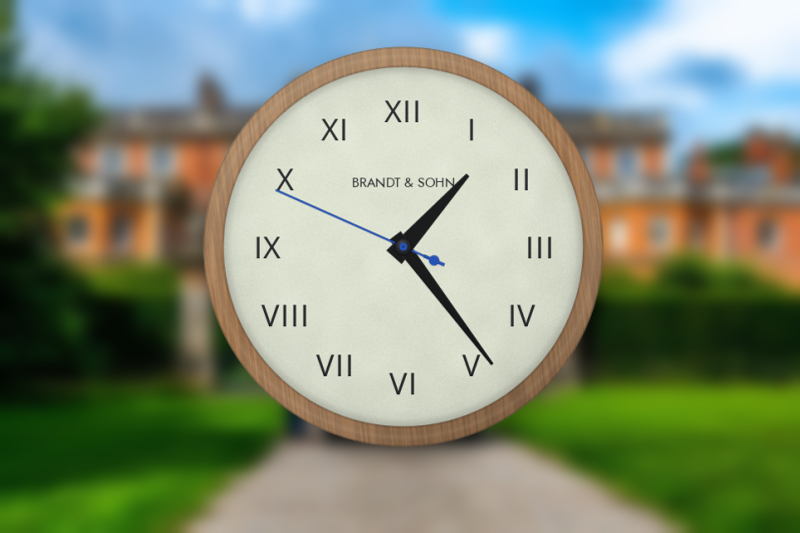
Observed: h=1 m=23 s=49
